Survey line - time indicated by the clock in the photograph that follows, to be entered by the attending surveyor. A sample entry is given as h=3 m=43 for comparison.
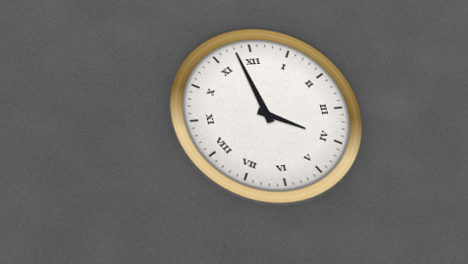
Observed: h=3 m=58
